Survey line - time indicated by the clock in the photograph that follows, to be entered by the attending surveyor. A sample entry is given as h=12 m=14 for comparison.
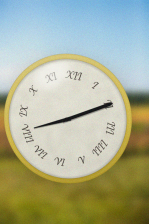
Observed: h=8 m=10
